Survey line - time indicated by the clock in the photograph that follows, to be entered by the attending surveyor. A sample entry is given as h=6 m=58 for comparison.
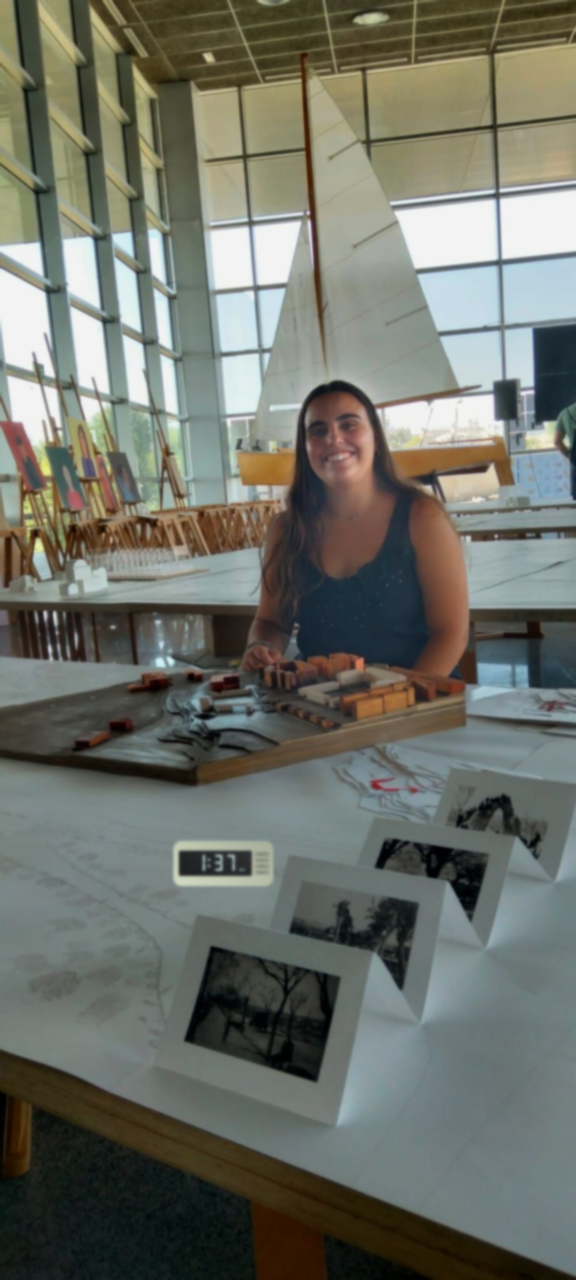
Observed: h=1 m=37
